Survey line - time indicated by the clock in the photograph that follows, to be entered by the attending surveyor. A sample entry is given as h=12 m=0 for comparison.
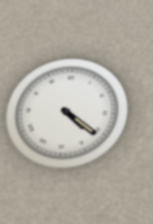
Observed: h=4 m=21
